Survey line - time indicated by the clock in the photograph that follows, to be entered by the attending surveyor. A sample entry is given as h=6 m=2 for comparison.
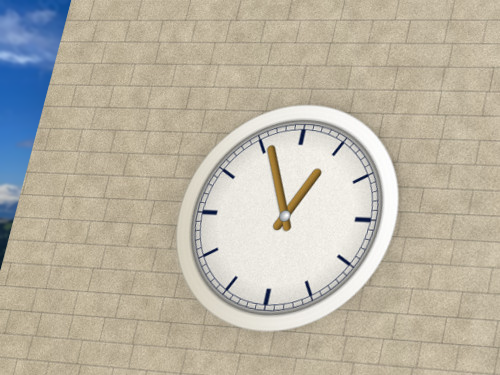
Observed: h=12 m=56
